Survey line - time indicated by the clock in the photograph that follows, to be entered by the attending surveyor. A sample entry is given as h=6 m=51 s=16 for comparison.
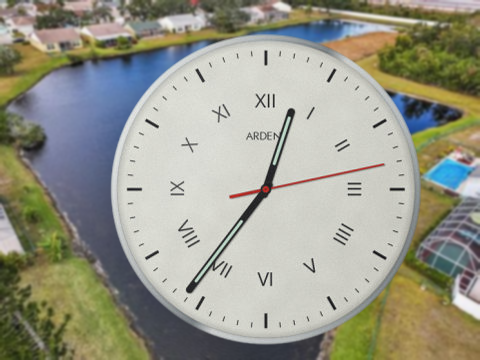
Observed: h=12 m=36 s=13
